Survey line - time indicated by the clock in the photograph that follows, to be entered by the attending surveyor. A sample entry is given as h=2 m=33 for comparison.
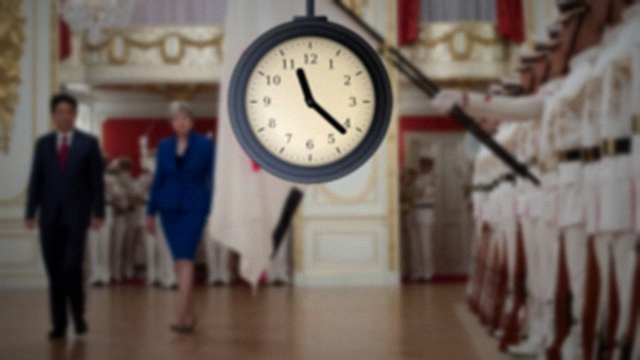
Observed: h=11 m=22
